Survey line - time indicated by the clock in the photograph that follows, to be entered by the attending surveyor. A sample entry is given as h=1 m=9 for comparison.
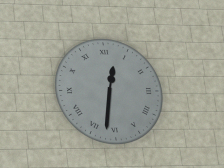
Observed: h=12 m=32
